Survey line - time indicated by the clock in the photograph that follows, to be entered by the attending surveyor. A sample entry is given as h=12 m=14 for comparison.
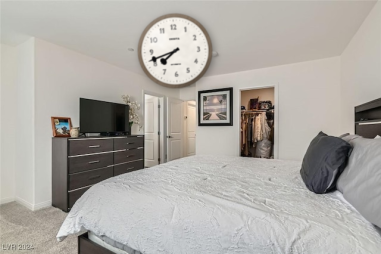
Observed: h=7 m=42
